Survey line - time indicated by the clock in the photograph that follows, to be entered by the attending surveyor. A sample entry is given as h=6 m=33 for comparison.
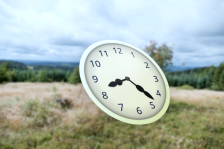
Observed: h=8 m=23
